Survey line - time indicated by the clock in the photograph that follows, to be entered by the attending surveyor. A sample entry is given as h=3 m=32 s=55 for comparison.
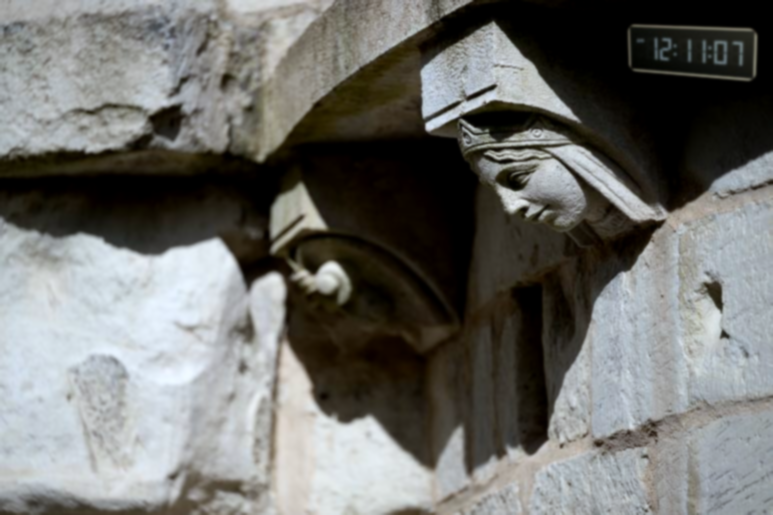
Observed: h=12 m=11 s=7
